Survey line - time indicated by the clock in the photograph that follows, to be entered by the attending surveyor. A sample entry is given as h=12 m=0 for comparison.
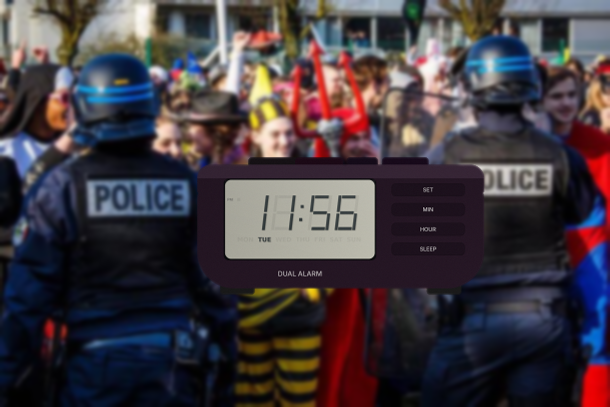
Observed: h=11 m=56
